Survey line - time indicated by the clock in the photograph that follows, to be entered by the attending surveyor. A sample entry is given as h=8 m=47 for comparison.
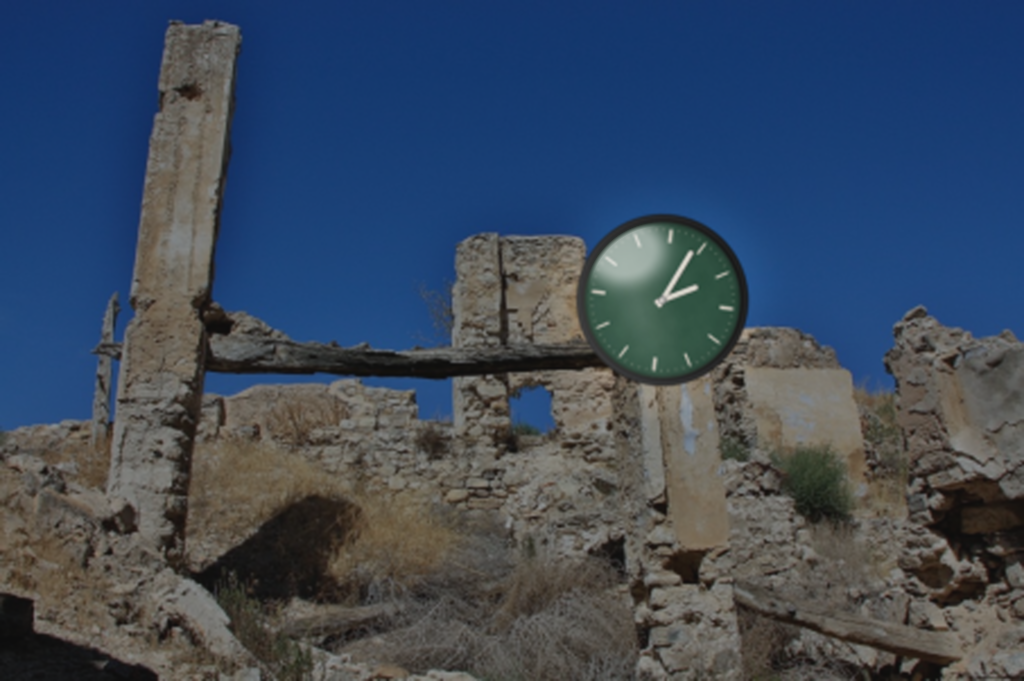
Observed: h=2 m=4
